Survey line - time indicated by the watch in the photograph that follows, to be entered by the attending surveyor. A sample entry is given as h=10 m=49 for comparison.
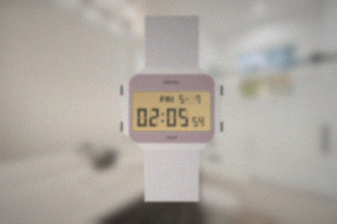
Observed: h=2 m=5
